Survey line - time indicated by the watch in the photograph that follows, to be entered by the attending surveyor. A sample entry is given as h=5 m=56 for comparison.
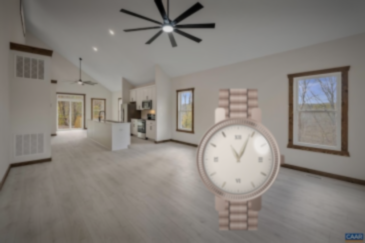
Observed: h=11 m=4
